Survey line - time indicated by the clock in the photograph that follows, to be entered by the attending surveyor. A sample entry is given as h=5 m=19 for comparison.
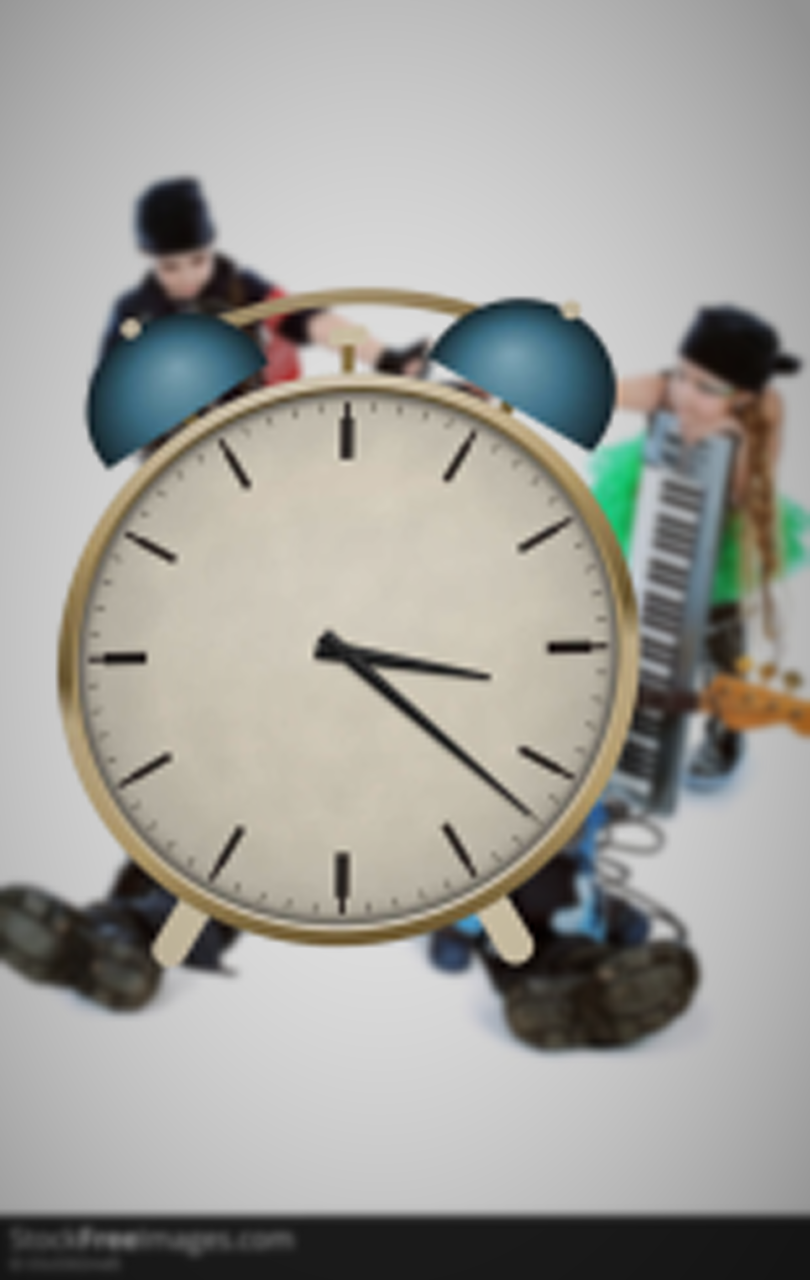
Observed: h=3 m=22
